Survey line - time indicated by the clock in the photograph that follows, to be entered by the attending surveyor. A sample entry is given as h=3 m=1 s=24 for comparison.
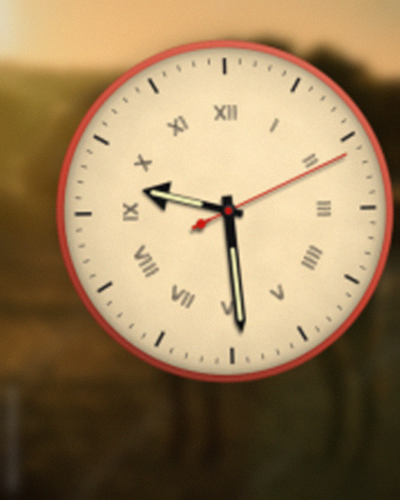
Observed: h=9 m=29 s=11
